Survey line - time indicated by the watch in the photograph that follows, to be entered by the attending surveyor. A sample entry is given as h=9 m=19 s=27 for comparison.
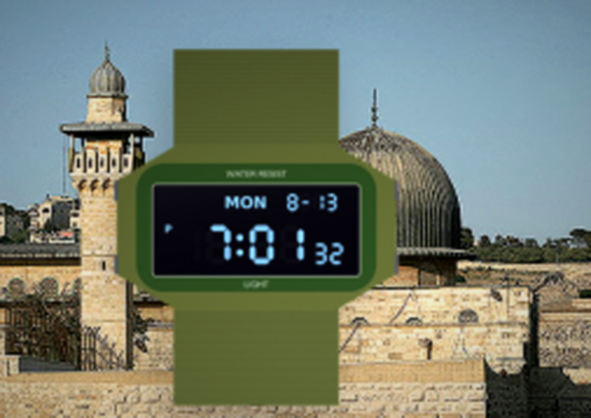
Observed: h=7 m=1 s=32
